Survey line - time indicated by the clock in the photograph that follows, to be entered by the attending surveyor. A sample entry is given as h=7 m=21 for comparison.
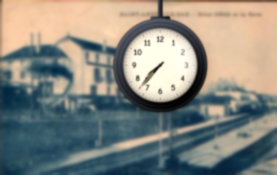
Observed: h=7 m=37
